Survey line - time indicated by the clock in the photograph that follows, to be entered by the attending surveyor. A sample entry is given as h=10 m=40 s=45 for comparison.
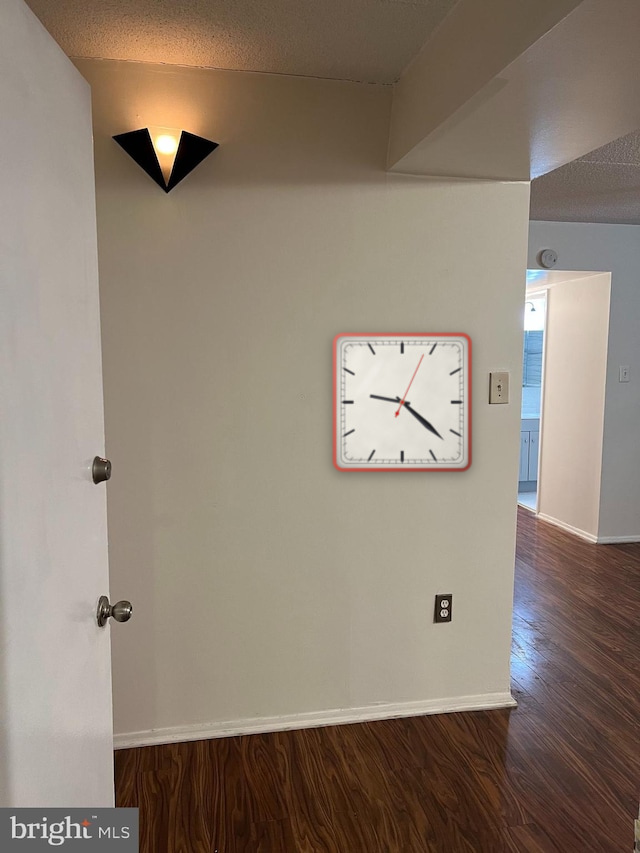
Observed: h=9 m=22 s=4
